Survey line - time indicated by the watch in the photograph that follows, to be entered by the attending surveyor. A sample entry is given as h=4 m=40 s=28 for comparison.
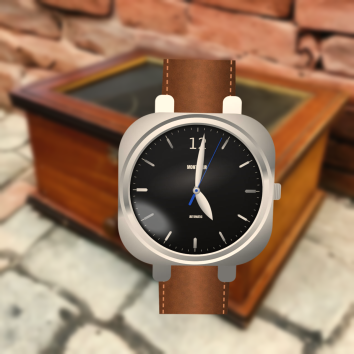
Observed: h=5 m=1 s=4
